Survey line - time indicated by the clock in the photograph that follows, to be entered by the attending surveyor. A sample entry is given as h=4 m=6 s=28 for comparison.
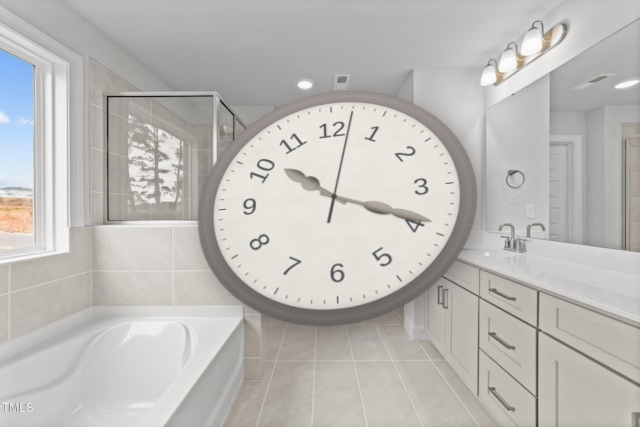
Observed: h=10 m=19 s=2
